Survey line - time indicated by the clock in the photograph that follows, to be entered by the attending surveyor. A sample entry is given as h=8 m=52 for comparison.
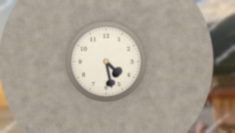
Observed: h=4 m=28
